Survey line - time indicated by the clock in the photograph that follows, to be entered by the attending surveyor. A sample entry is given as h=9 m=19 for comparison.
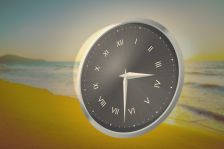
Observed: h=3 m=32
